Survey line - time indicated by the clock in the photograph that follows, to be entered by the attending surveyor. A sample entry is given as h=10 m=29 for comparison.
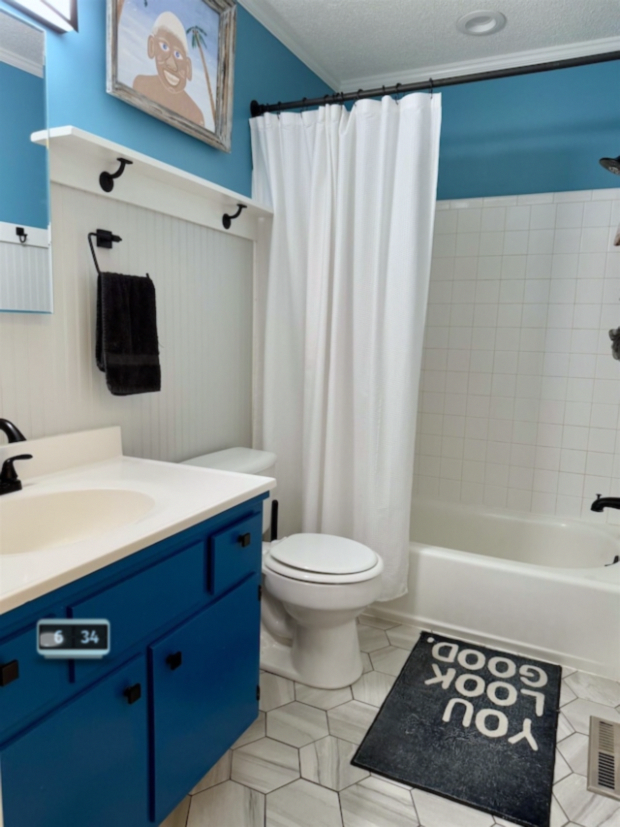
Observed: h=6 m=34
